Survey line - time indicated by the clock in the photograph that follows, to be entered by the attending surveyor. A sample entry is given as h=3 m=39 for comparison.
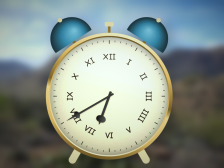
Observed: h=6 m=40
